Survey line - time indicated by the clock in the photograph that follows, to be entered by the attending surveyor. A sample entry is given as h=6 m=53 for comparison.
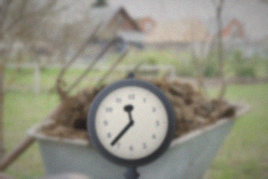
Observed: h=11 m=37
